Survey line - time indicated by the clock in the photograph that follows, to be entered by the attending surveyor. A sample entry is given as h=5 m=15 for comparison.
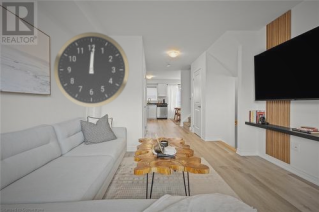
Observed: h=12 m=1
